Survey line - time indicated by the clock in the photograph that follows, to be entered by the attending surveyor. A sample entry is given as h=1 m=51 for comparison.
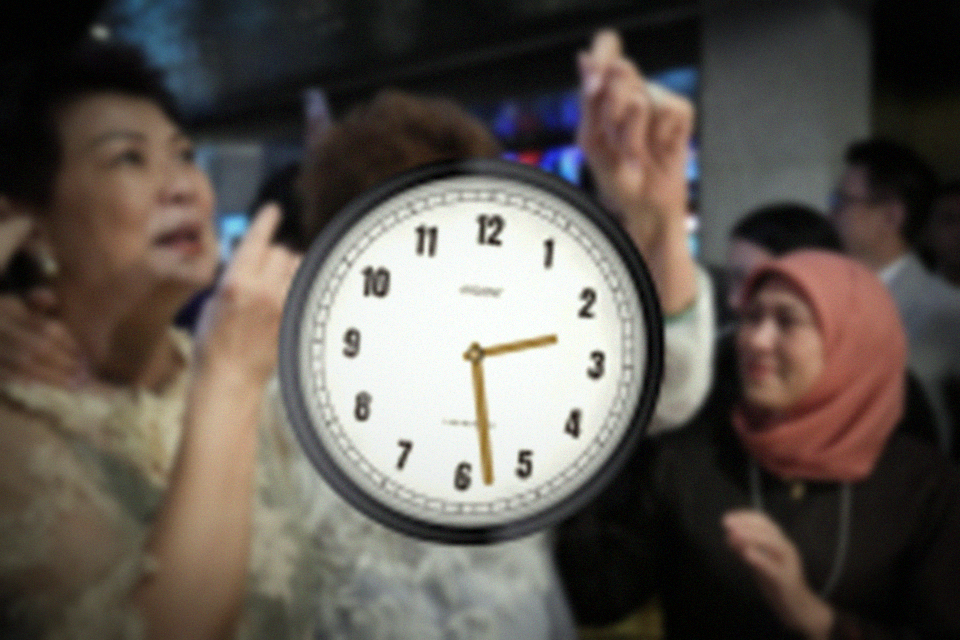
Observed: h=2 m=28
